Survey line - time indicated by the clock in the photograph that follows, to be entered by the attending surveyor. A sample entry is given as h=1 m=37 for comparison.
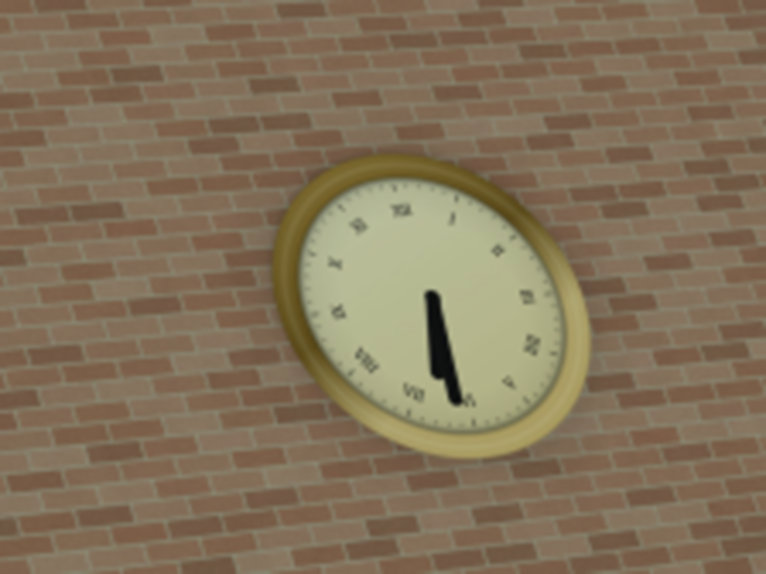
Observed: h=6 m=31
